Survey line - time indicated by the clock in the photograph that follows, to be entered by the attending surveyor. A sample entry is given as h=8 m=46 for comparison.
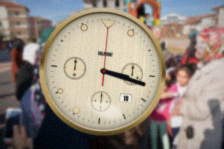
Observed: h=3 m=17
